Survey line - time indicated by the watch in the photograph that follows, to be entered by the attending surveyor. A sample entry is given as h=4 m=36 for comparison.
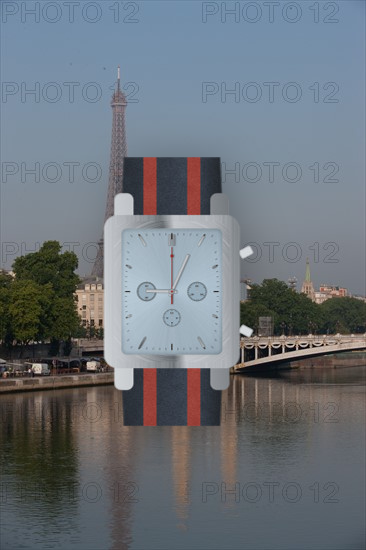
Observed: h=9 m=4
